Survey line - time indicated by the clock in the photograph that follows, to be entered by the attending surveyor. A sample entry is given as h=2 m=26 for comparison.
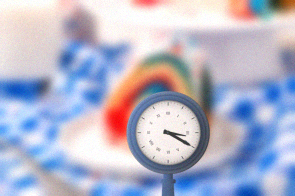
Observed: h=3 m=20
